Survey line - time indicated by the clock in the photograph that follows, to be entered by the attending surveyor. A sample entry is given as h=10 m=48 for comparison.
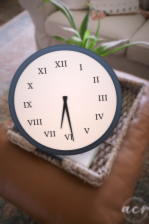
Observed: h=6 m=29
